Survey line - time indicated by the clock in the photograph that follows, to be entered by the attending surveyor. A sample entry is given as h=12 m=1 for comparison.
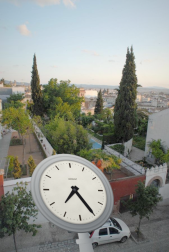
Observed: h=7 m=25
